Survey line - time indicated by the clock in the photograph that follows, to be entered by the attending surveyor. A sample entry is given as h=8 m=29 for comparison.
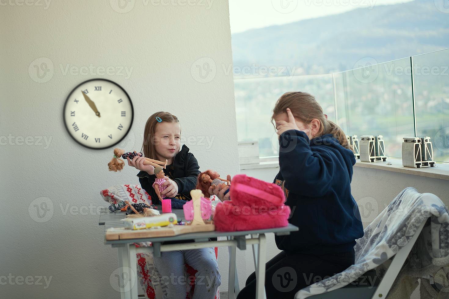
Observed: h=10 m=54
